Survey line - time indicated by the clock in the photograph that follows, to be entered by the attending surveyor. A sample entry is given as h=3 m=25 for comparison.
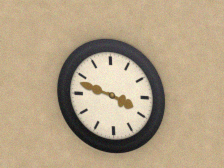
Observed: h=3 m=48
